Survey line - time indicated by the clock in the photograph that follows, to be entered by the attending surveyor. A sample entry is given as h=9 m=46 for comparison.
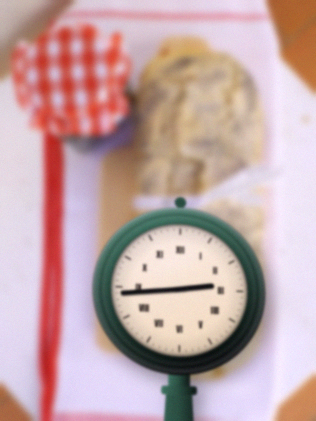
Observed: h=2 m=44
